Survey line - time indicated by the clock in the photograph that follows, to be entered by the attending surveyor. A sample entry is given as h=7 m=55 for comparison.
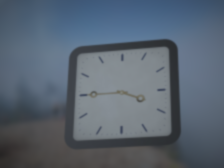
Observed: h=3 m=45
